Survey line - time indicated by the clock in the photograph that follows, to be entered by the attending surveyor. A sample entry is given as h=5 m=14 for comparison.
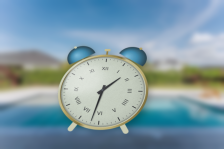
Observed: h=1 m=32
